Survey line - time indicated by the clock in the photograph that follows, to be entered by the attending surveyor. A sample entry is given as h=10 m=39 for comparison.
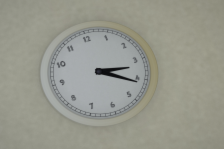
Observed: h=3 m=21
